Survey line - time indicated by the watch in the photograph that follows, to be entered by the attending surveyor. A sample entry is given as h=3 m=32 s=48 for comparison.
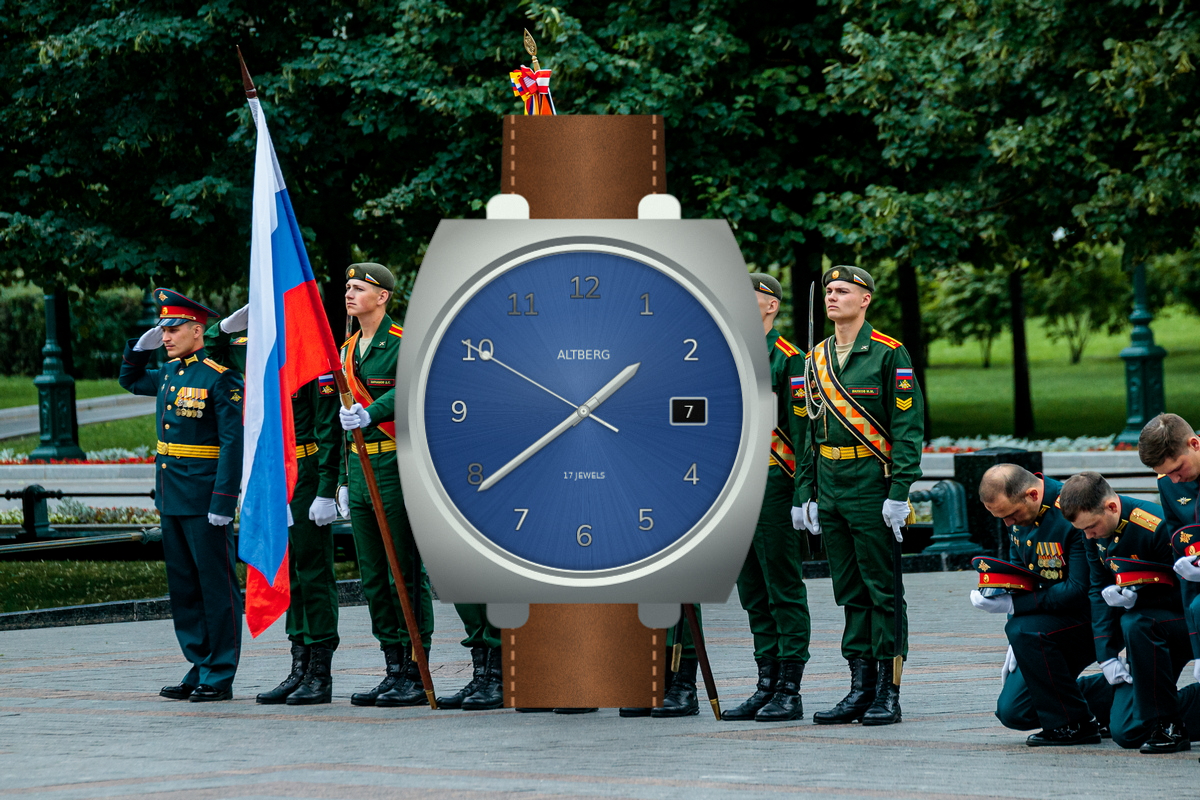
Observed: h=1 m=38 s=50
